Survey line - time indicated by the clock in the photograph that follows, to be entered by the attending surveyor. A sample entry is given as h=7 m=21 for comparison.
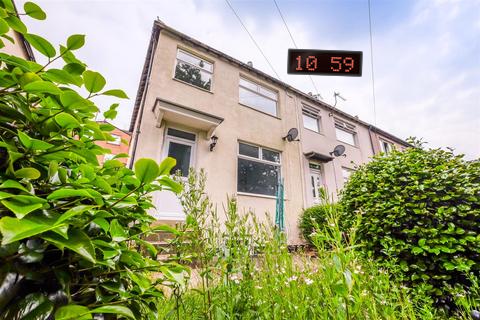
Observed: h=10 m=59
